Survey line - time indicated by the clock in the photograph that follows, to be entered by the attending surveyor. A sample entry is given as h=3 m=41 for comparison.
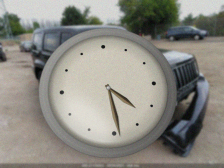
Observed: h=4 m=29
